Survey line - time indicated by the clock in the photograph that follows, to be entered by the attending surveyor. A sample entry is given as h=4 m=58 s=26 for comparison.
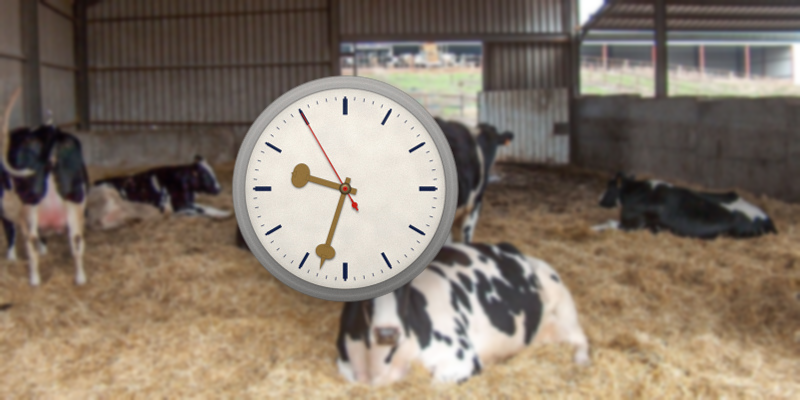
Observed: h=9 m=32 s=55
